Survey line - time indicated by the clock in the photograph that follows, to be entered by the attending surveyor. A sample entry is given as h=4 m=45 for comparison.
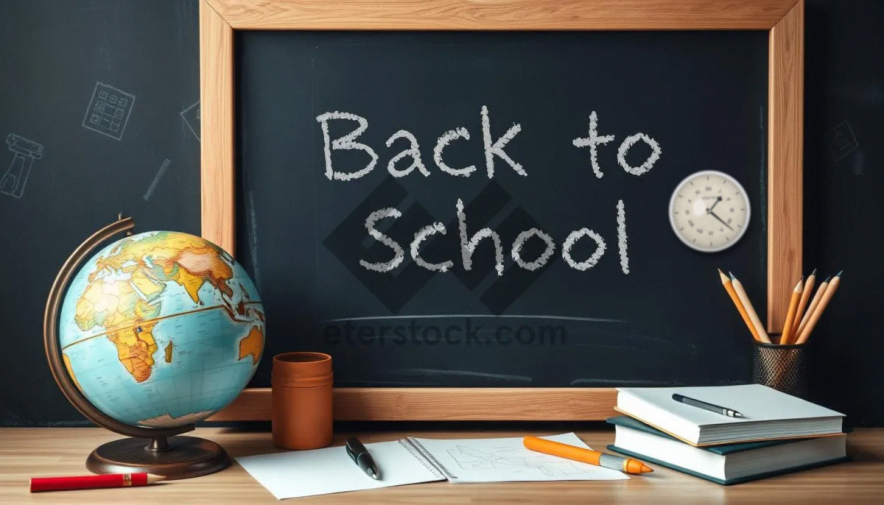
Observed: h=1 m=22
